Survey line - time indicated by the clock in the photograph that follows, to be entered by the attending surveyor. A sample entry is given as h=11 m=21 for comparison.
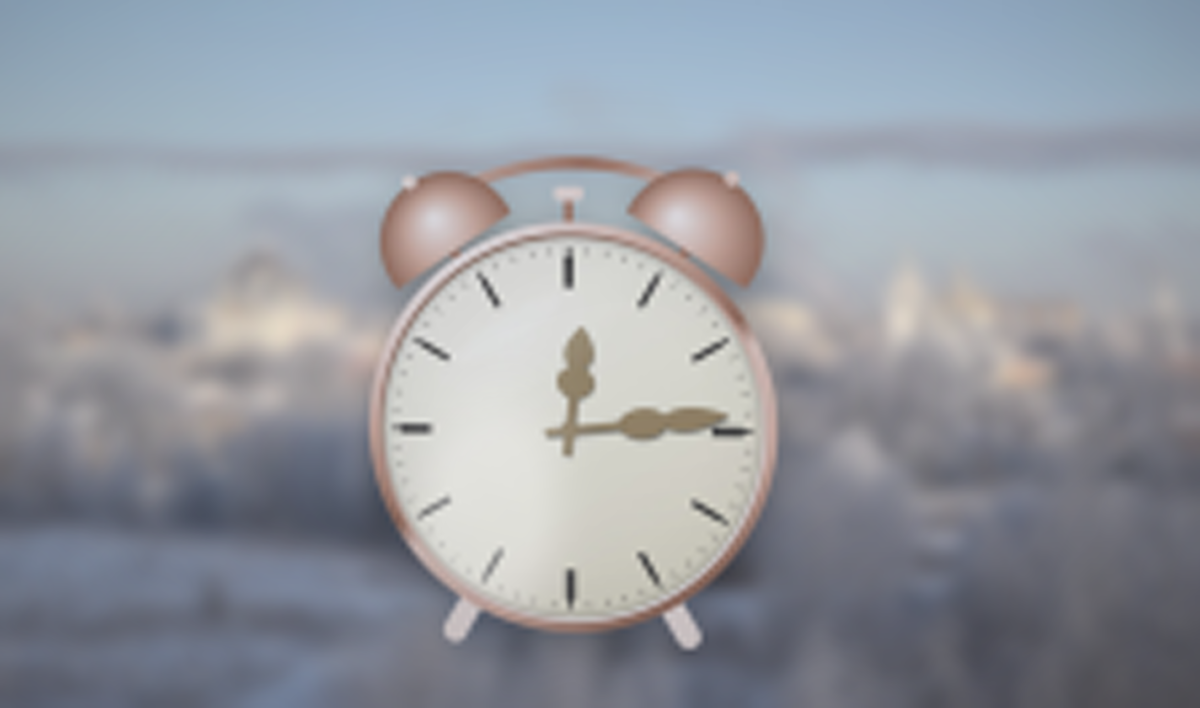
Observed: h=12 m=14
